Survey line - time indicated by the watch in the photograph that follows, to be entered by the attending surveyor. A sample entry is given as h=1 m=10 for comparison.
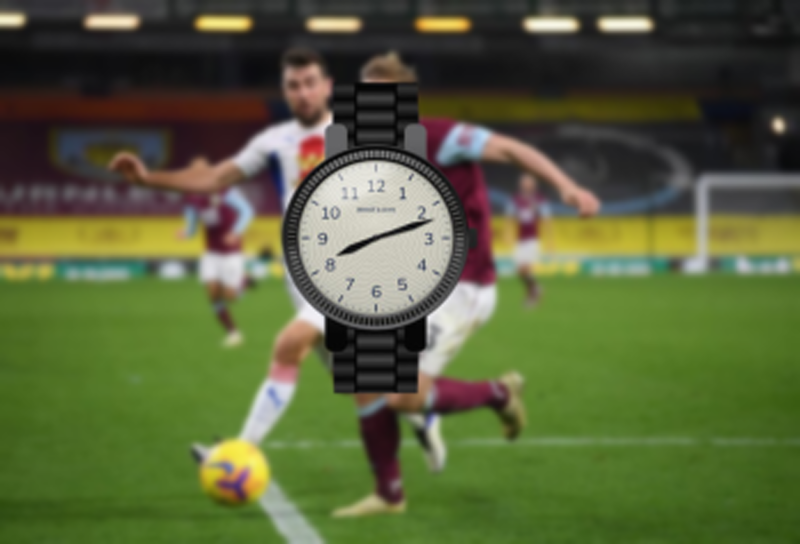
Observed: h=8 m=12
